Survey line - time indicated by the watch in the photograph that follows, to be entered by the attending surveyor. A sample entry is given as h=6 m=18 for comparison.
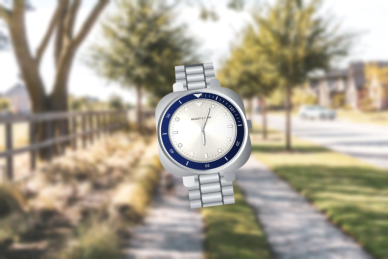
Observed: h=6 m=4
